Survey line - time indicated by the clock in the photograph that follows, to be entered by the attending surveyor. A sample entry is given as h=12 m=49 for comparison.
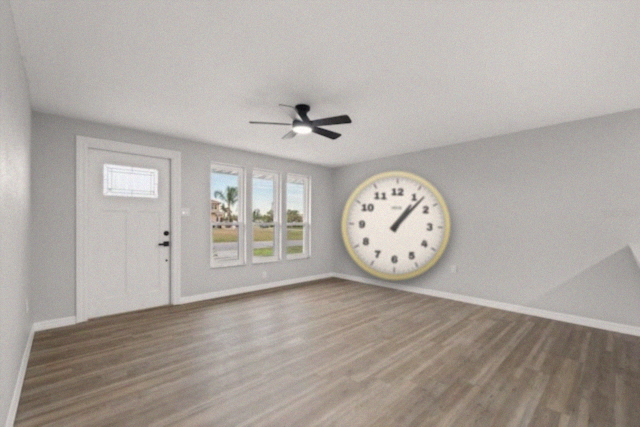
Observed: h=1 m=7
